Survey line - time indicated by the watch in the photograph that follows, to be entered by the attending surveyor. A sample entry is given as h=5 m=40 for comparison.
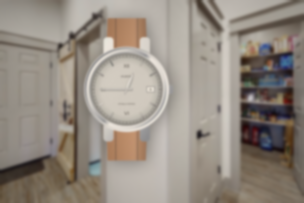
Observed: h=12 m=45
